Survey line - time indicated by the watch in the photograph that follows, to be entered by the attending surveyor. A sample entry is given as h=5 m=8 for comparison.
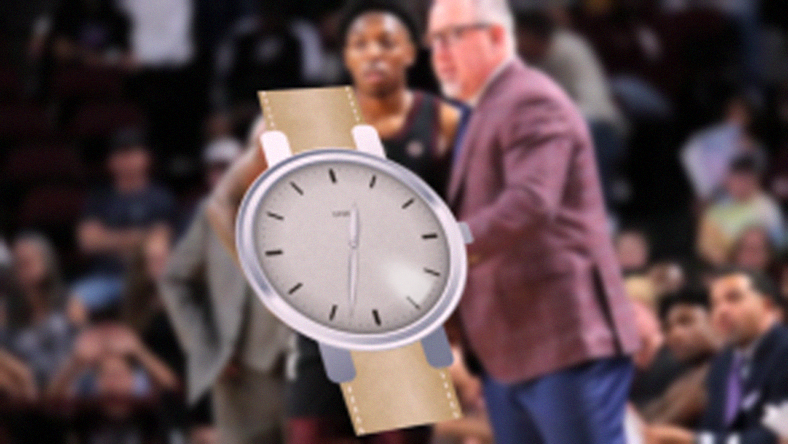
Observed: h=12 m=33
